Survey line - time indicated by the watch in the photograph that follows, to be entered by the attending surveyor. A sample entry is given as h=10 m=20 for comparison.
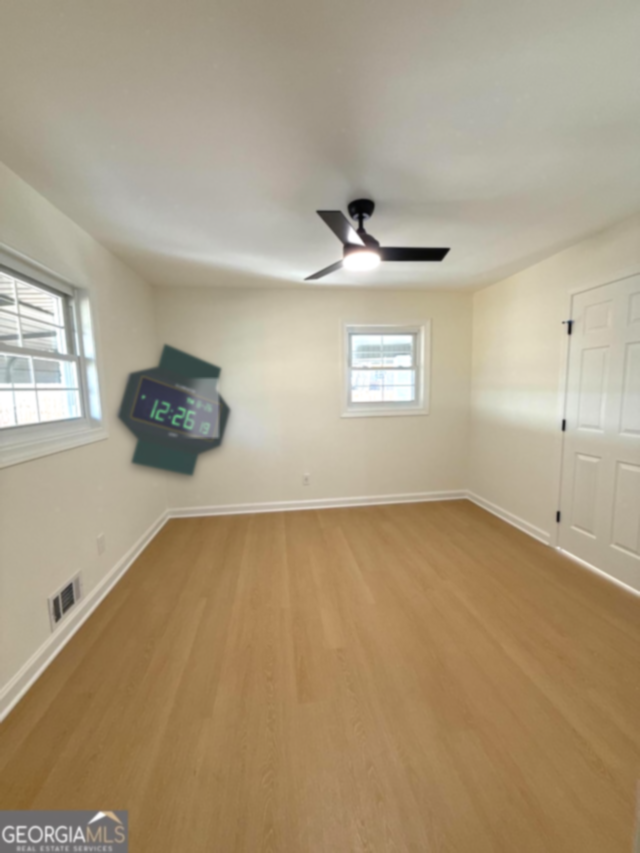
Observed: h=12 m=26
